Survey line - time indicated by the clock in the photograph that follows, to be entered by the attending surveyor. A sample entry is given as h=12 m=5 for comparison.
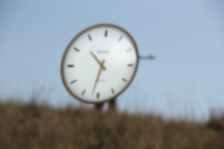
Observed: h=10 m=32
